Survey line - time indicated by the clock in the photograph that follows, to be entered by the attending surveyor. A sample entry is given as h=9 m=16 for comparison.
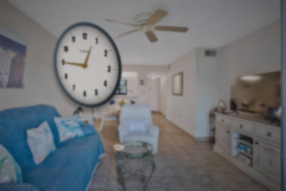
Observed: h=12 m=45
